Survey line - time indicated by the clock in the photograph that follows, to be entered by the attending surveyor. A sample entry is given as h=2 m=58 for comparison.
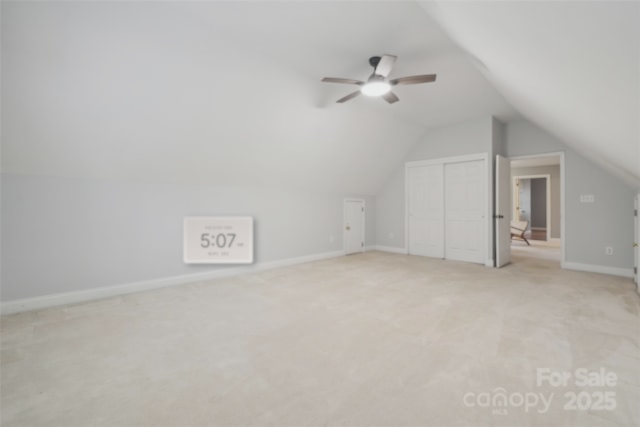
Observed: h=5 m=7
